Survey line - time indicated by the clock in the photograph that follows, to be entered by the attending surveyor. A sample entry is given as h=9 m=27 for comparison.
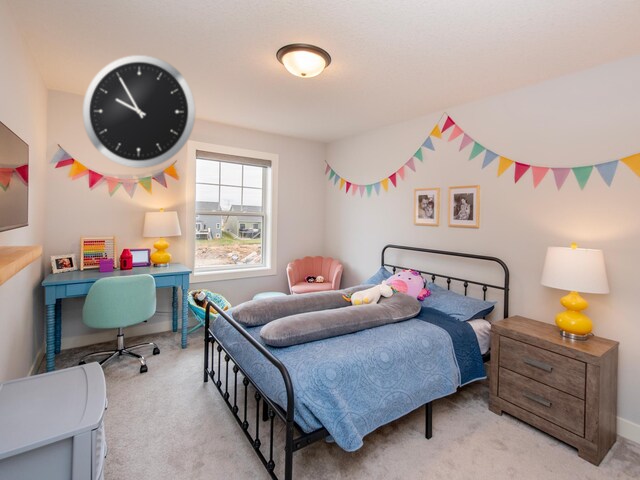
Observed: h=9 m=55
